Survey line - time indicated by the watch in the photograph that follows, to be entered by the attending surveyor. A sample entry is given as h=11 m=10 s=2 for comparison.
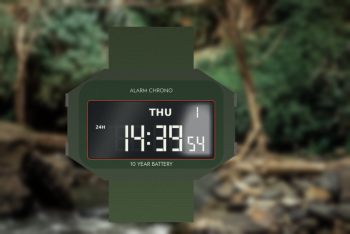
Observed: h=14 m=39 s=54
